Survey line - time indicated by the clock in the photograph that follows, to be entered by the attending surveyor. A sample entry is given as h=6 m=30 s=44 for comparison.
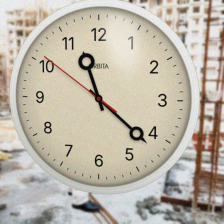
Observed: h=11 m=21 s=51
